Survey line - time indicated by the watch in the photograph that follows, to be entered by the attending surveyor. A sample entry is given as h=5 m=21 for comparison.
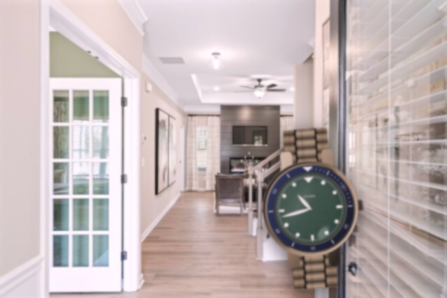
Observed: h=10 m=43
